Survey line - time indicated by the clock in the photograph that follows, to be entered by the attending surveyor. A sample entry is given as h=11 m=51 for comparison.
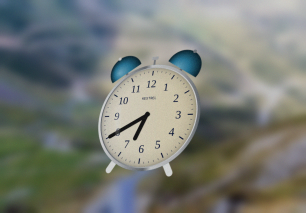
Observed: h=6 m=40
